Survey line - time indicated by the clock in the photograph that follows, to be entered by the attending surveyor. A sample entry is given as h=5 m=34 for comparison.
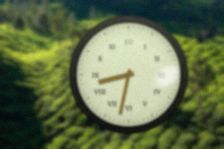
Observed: h=8 m=32
